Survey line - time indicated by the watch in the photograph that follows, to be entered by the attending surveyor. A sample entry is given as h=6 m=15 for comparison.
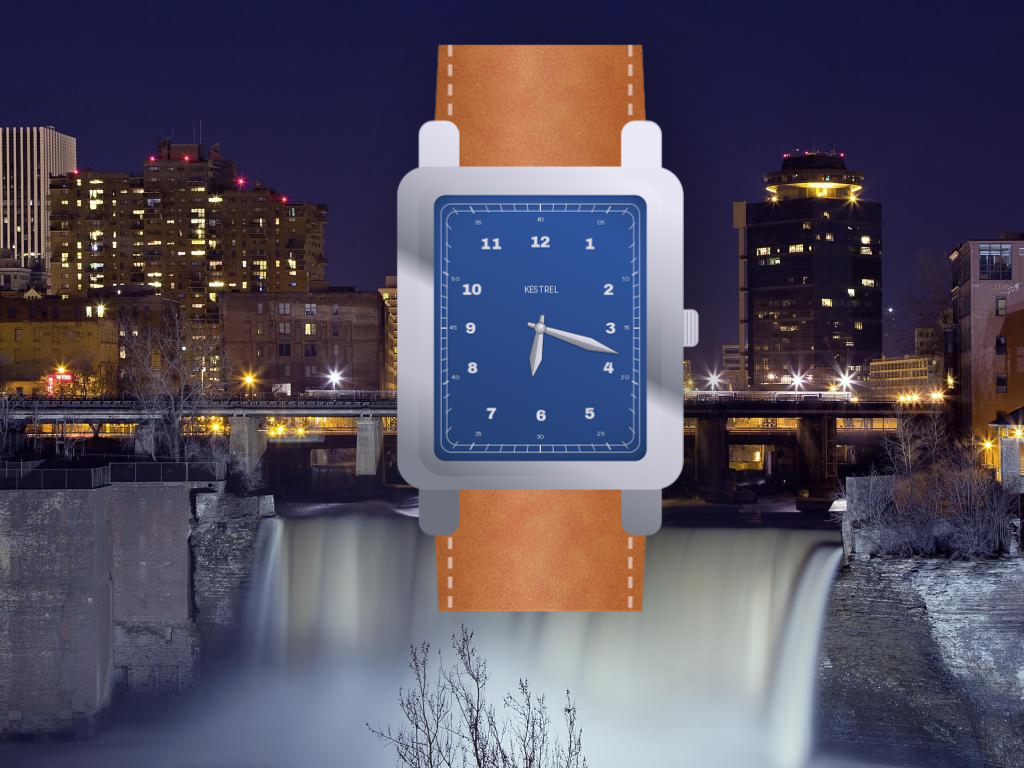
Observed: h=6 m=18
